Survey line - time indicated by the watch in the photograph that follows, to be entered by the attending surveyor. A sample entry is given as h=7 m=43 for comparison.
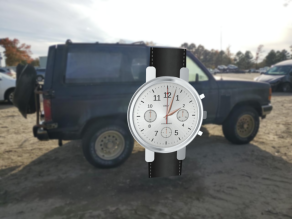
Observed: h=2 m=3
